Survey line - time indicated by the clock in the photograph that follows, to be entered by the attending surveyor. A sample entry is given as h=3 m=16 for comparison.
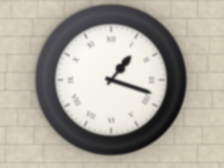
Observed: h=1 m=18
